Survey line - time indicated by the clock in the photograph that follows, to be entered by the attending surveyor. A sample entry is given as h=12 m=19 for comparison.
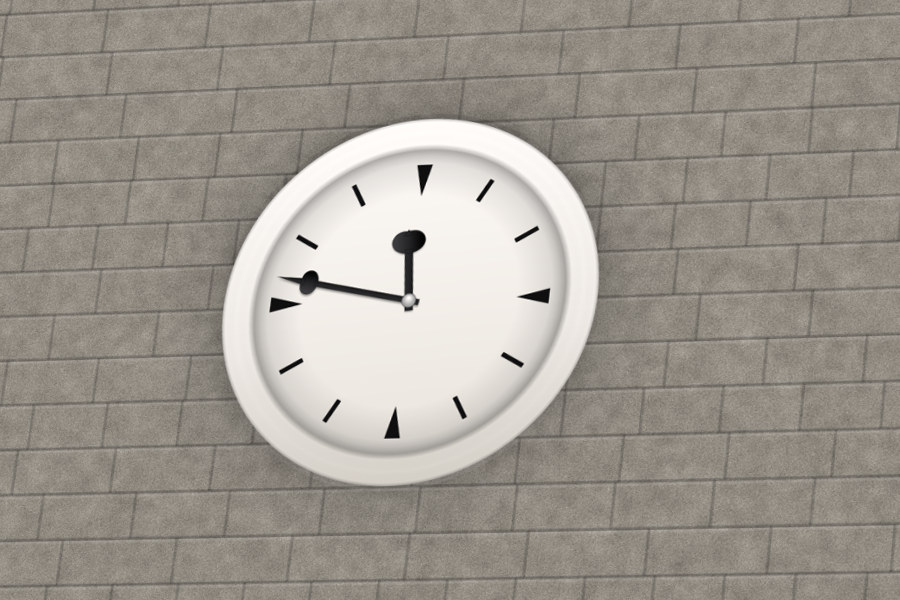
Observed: h=11 m=47
